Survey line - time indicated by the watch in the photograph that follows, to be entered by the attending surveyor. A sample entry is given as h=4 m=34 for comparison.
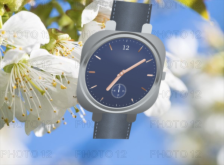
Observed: h=7 m=9
